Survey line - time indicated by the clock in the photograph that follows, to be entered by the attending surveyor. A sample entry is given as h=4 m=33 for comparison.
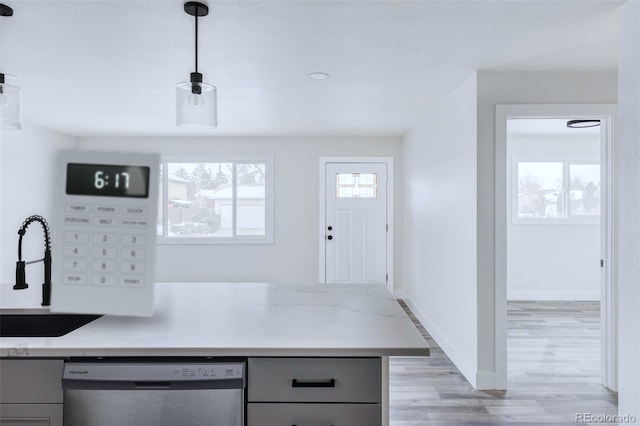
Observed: h=6 m=17
